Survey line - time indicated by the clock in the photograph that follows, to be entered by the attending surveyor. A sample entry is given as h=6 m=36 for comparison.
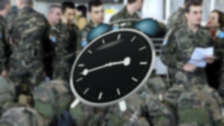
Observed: h=2 m=42
